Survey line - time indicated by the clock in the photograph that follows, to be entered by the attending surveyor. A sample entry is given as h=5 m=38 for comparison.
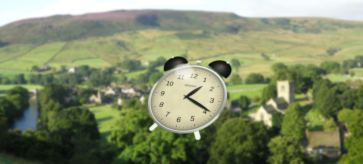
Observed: h=1 m=19
